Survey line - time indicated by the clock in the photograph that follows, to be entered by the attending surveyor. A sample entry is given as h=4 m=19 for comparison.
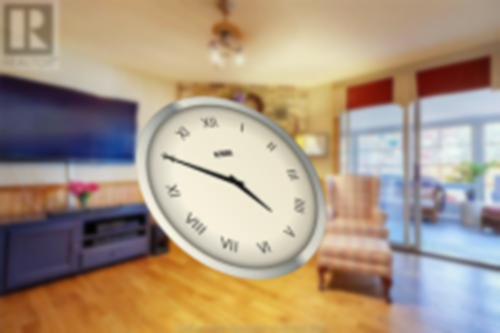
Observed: h=4 m=50
